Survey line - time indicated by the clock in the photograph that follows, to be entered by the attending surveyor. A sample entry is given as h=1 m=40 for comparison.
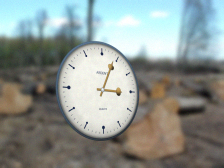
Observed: h=3 m=4
